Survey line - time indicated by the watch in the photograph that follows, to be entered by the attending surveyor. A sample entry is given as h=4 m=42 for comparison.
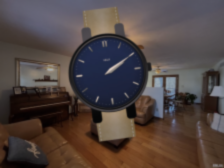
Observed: h=2 m=10
